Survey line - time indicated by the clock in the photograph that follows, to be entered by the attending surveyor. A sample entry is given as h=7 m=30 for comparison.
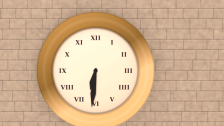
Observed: h=6 m=31
